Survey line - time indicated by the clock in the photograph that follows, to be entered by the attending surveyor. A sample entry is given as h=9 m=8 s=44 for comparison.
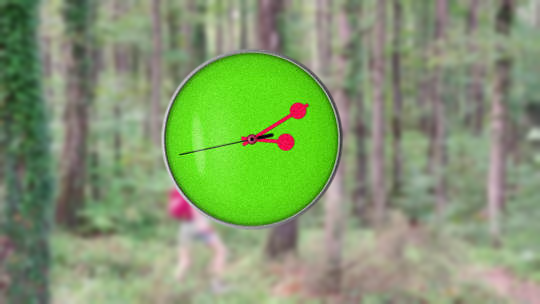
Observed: h=3 m=9 s=43
